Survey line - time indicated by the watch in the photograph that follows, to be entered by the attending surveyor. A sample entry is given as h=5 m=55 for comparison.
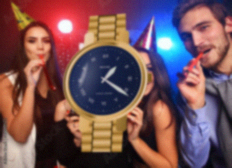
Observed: h=1 m=21
